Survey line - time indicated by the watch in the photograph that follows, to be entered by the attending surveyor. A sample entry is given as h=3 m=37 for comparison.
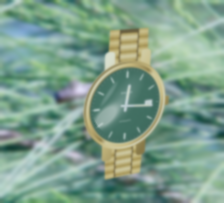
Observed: h=12 m=16
